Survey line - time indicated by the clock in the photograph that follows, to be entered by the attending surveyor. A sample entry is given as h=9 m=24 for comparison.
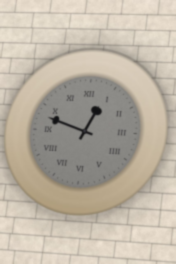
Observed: h=12 m=48
